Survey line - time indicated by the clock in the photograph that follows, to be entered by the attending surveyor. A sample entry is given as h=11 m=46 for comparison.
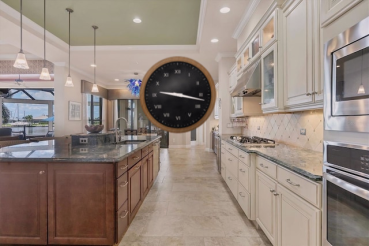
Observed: h=9 m=17
